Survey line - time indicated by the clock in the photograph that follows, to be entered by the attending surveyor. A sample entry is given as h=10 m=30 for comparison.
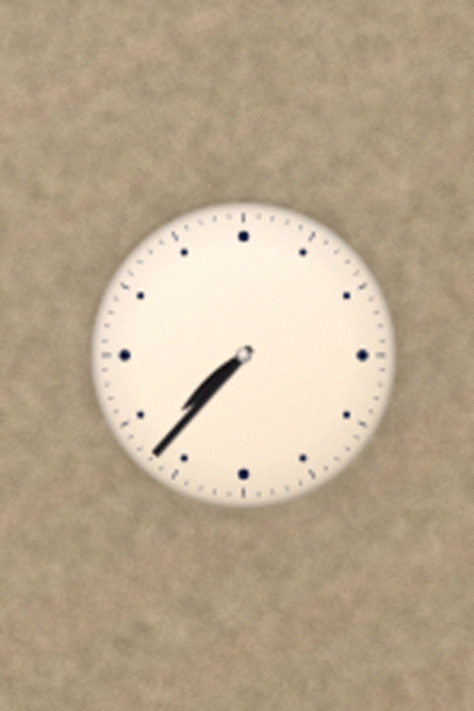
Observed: h=7 m=37
